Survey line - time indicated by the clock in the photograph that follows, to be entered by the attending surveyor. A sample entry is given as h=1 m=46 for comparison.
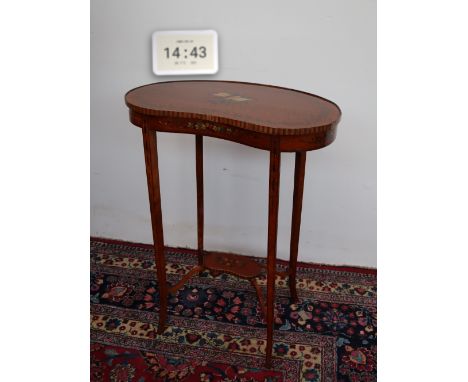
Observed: h=14 m=43
